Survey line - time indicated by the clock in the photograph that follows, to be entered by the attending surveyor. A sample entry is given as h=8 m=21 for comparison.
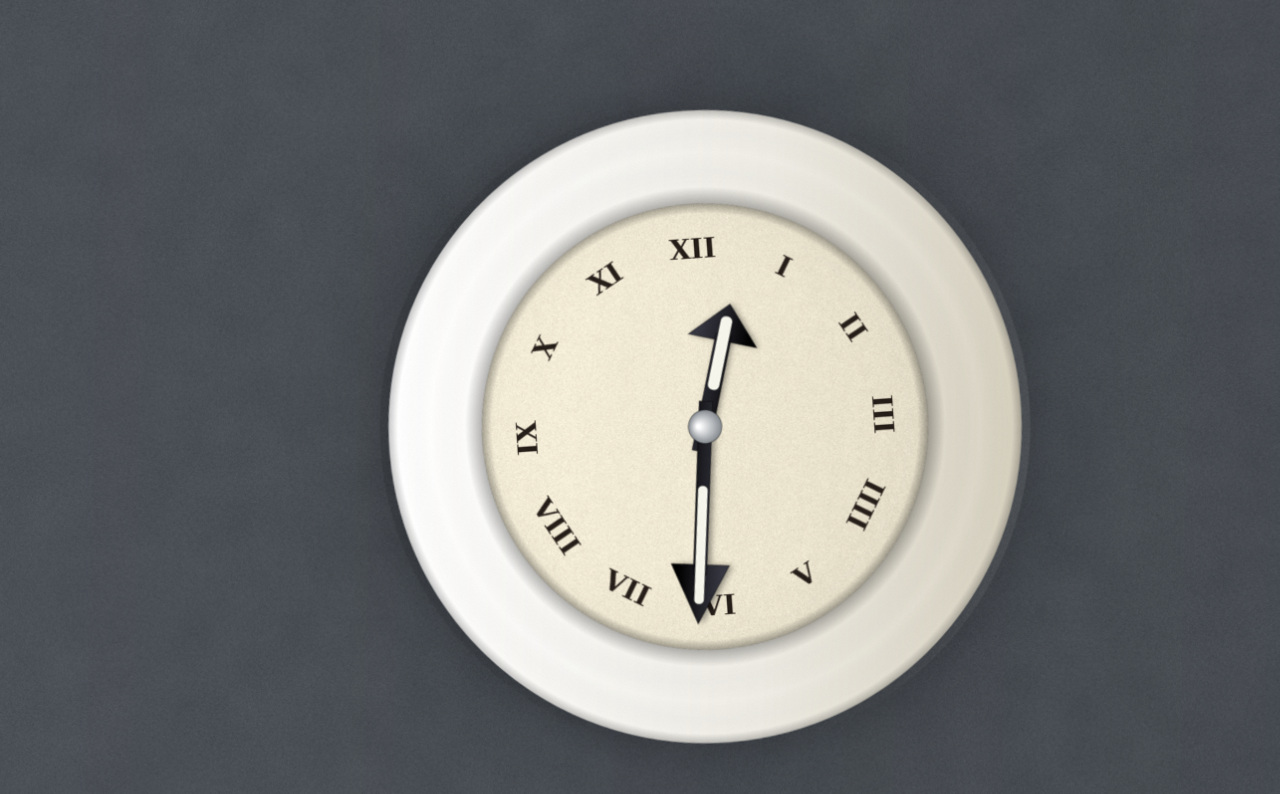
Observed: h=12 m=31
